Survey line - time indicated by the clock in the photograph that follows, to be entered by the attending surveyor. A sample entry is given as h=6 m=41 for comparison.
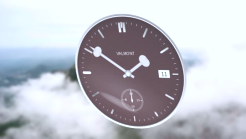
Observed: h=1 m=51
